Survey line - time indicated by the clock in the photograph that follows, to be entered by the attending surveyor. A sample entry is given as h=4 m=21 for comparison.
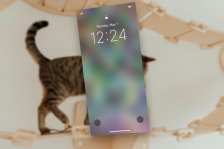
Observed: h=12 m=24
